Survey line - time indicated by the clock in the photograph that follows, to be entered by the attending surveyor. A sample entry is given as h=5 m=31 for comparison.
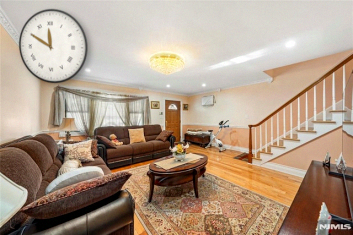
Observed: h=11 m=50
